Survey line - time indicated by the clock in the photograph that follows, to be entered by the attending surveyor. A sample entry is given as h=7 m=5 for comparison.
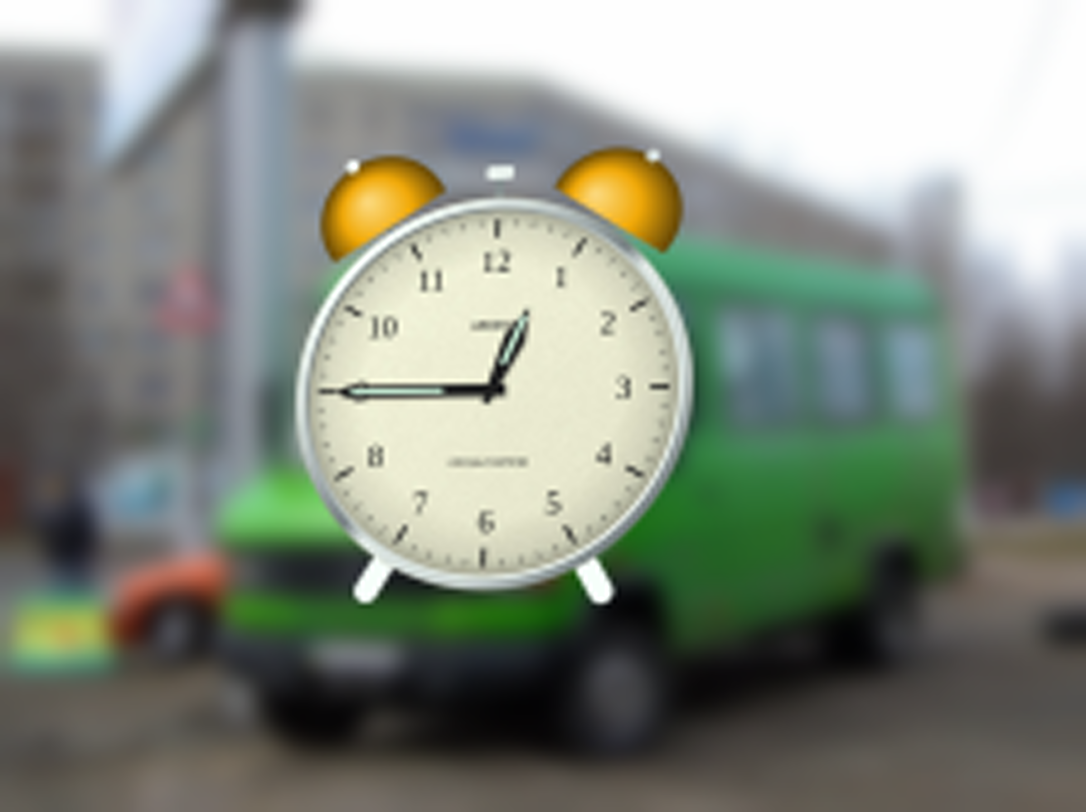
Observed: h=12 m=45
